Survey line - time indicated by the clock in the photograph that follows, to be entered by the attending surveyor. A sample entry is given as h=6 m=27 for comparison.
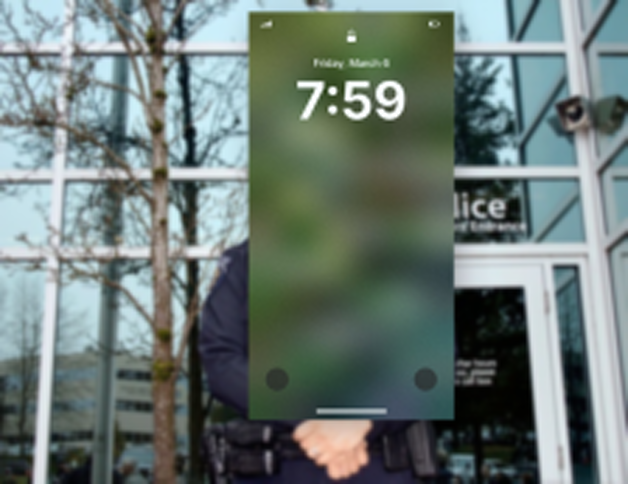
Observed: h=7 m=59
